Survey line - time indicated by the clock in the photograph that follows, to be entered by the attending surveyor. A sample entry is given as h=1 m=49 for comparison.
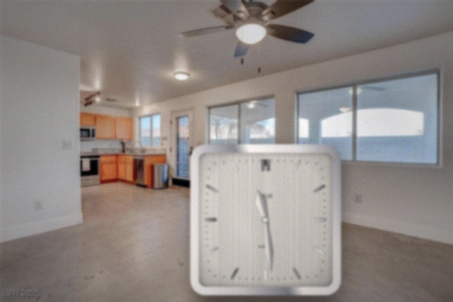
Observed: h=11 m=29
